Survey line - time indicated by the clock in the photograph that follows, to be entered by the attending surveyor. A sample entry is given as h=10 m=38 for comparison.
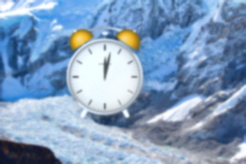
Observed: h=12 m=2
